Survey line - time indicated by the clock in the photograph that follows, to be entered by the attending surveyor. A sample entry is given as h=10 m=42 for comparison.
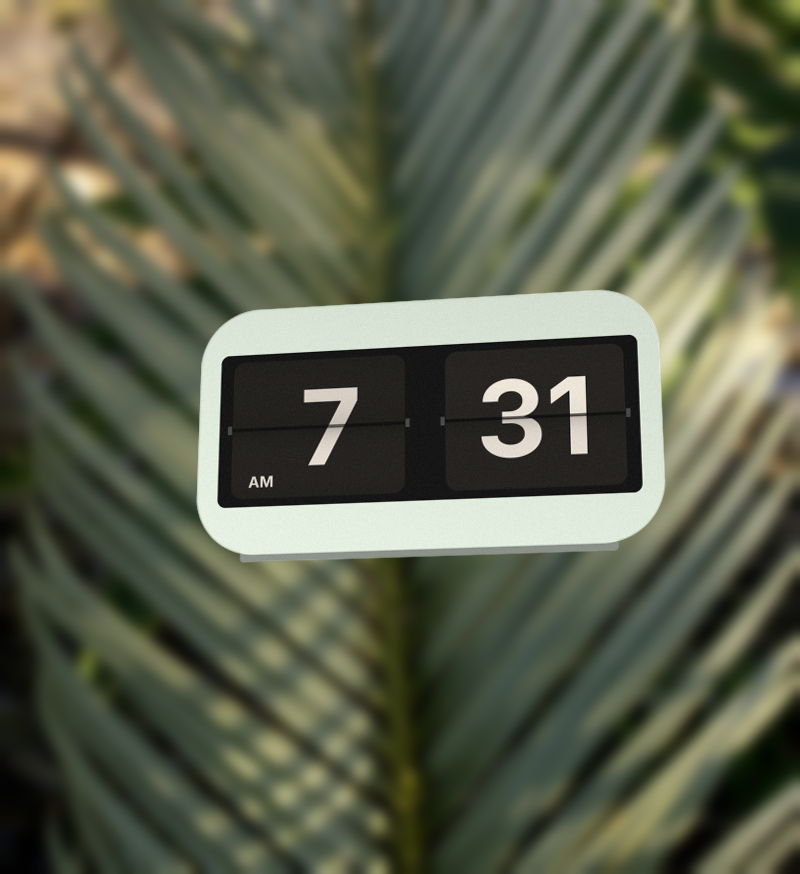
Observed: h=7 m=31
